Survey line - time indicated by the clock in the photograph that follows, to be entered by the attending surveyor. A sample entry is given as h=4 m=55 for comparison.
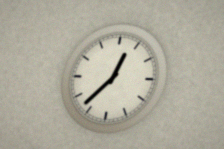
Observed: h=12 m=37
